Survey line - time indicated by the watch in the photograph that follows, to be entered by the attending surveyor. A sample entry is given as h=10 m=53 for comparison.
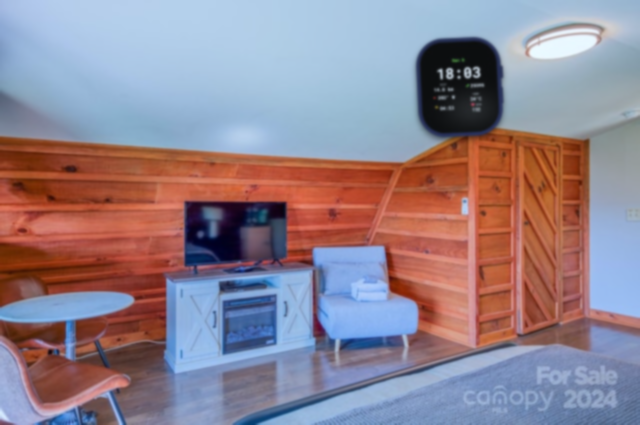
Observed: h=18 m=3
